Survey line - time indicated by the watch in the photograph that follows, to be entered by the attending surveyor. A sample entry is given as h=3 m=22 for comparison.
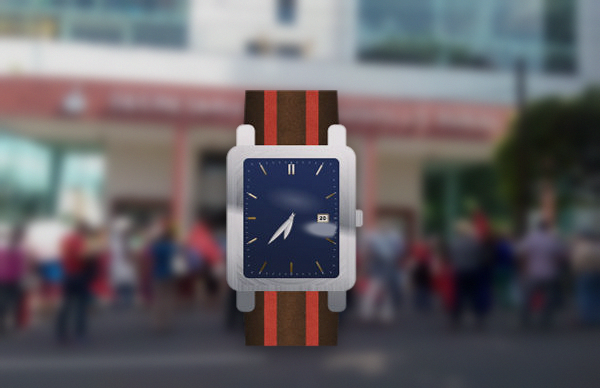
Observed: h=6 m=37
